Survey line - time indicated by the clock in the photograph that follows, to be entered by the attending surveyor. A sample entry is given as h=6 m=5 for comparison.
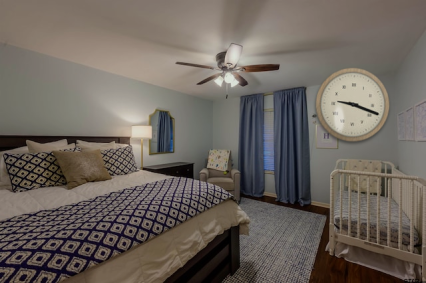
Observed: h=9 m=18
